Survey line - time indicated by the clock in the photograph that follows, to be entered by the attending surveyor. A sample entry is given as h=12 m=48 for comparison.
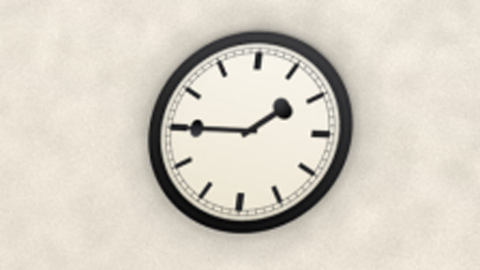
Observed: h=1 m=45
